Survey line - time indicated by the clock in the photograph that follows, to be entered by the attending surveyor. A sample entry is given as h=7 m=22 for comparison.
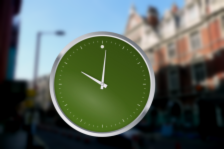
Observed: h=10 m=1
